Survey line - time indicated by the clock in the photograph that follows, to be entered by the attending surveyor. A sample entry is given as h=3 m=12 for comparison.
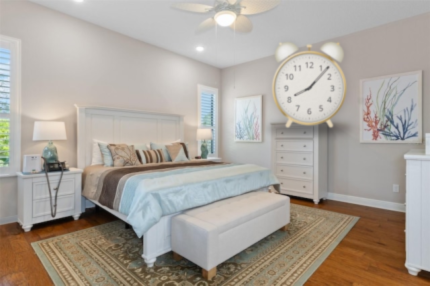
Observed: h=8 m=7
